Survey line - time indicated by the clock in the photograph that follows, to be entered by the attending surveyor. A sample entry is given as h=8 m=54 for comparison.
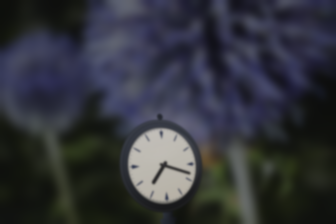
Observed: h=7 m=18
